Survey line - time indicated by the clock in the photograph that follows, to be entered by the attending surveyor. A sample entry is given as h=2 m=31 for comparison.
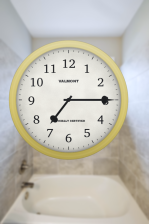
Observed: h=7 m=15
